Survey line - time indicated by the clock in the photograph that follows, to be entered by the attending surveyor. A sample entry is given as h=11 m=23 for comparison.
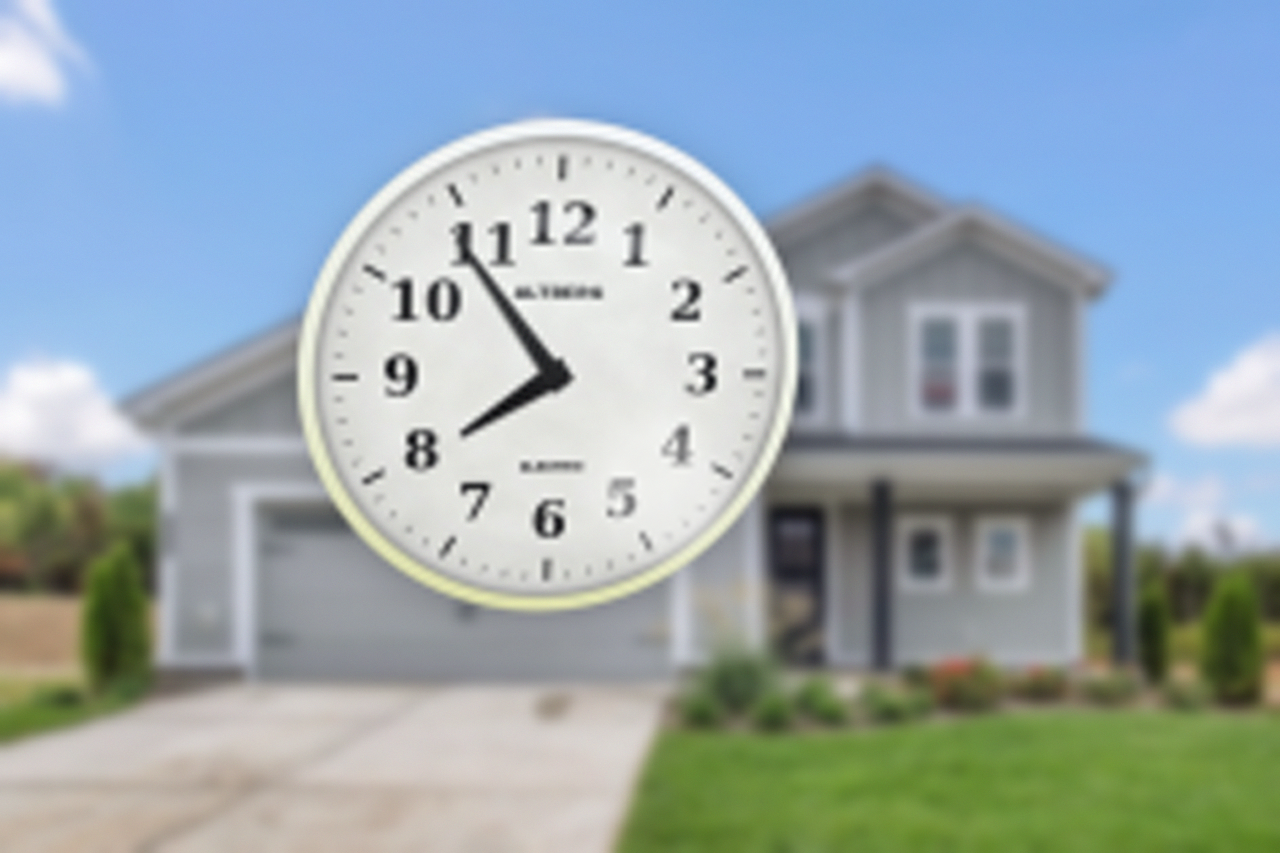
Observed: h=7 m=54
